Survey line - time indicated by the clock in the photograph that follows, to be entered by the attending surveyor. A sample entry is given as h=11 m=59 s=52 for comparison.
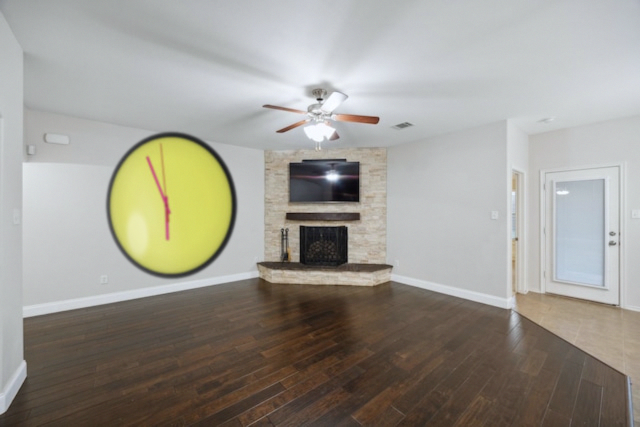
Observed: h=5 m=55 s=59
